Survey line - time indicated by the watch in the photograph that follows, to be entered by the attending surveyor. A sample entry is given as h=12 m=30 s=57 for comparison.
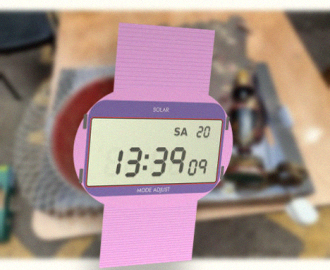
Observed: h=13 m=39 s=9
